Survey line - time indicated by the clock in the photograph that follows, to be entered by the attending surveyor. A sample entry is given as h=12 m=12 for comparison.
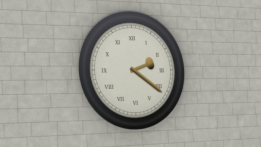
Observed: h=2 m=21
